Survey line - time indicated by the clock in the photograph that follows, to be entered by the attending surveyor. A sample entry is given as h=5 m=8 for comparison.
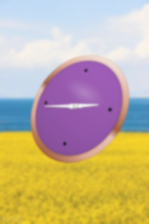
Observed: h=2 m=44
